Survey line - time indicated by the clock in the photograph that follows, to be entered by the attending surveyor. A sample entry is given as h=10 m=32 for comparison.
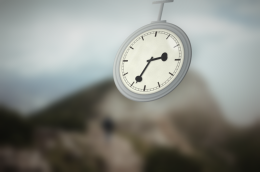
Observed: h=2 m=34
